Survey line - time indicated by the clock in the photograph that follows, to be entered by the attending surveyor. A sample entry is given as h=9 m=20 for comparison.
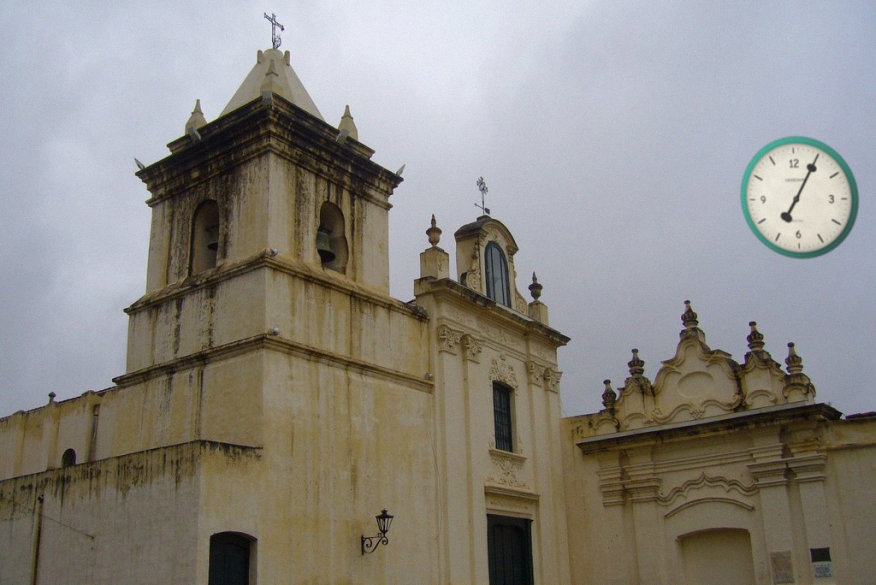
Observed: h=7 m=5
